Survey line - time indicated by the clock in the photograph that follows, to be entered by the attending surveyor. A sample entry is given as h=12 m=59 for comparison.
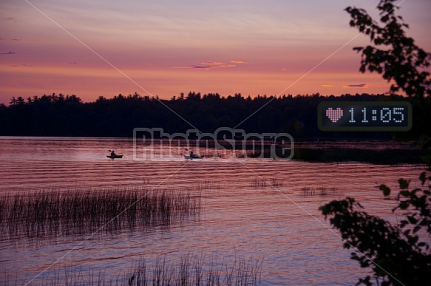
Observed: h=11 m=5
